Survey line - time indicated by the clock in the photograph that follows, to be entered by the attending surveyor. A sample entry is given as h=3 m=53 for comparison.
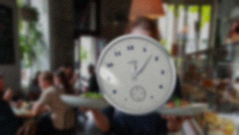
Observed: h=12 m=8
